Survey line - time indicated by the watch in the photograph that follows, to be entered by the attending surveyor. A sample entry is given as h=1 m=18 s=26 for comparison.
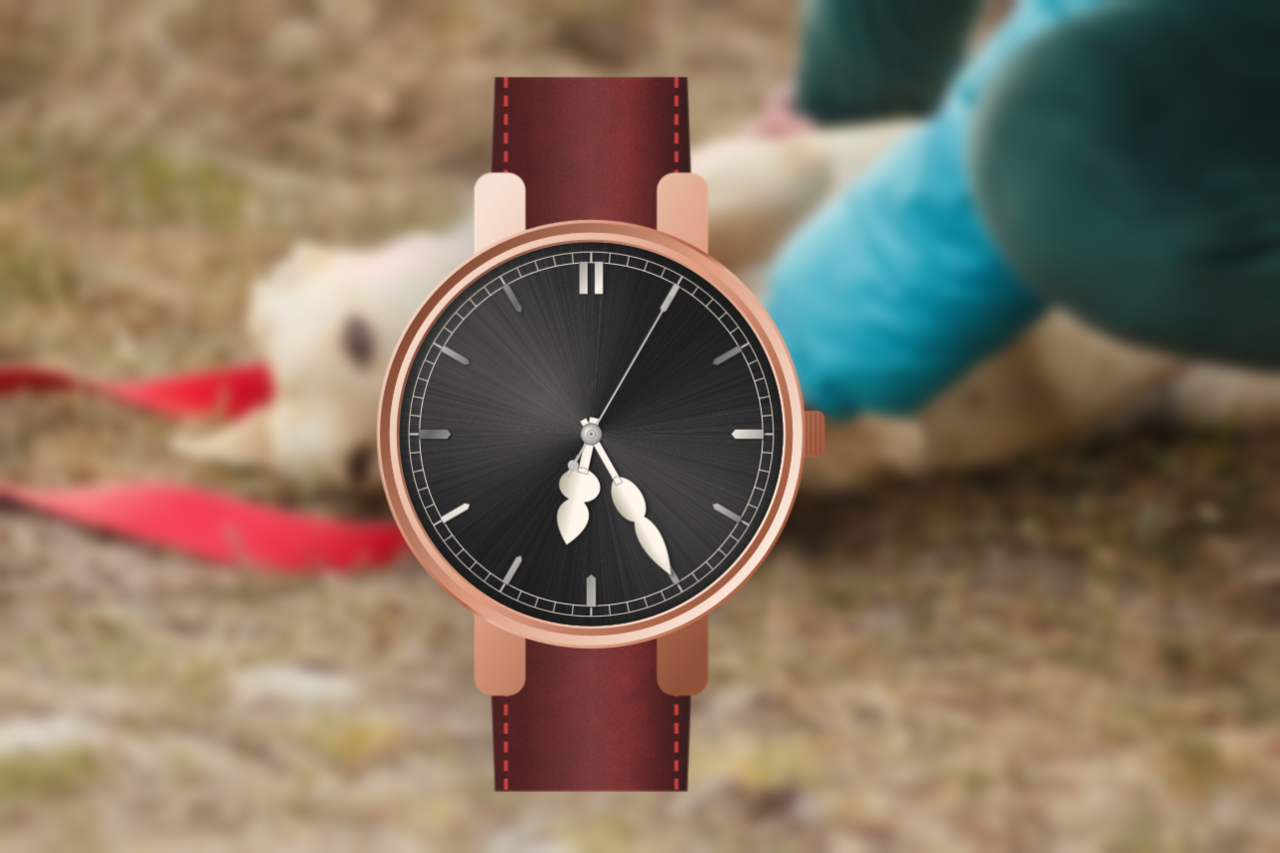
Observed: h=6 m=25 s=5
